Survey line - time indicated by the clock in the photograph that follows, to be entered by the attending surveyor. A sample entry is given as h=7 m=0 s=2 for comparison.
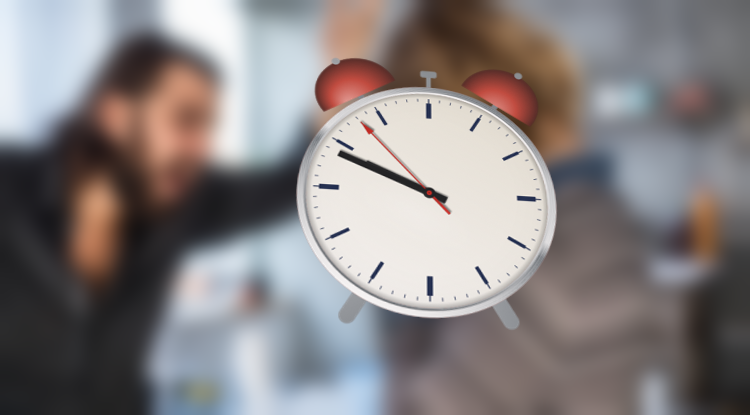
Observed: h=9 m=48 s=53
